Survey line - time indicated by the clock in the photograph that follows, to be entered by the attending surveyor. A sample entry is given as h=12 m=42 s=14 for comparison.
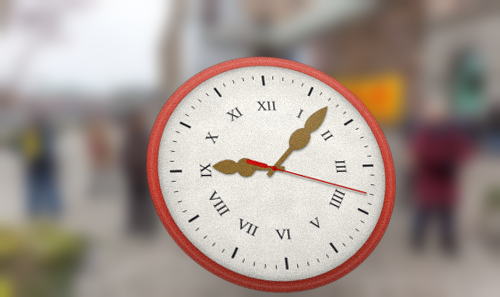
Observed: h=9 m=7 s=18
